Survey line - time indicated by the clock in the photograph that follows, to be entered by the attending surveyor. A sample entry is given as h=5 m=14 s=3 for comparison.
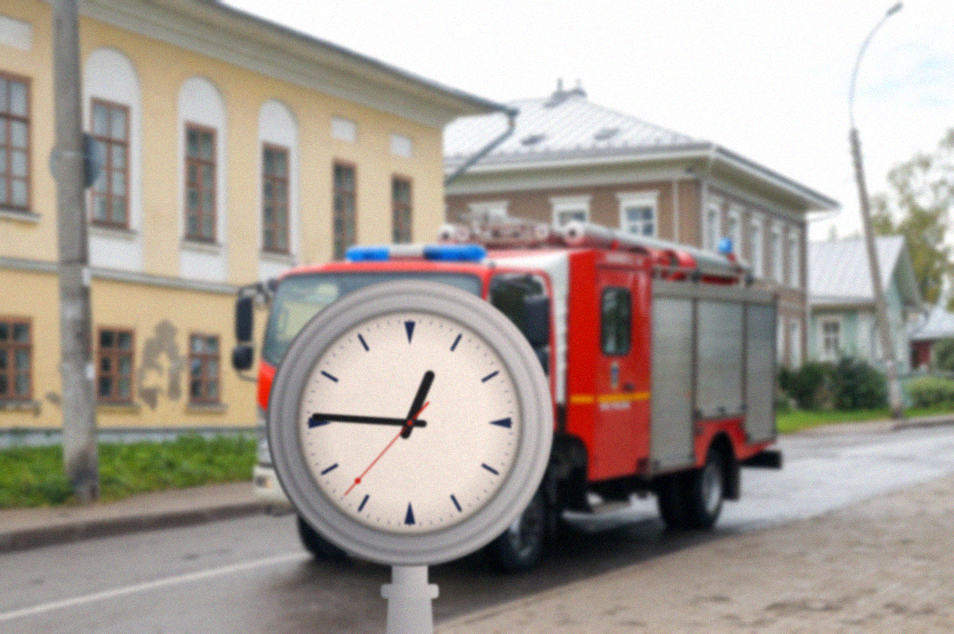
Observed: h=12 m=45 s=37
